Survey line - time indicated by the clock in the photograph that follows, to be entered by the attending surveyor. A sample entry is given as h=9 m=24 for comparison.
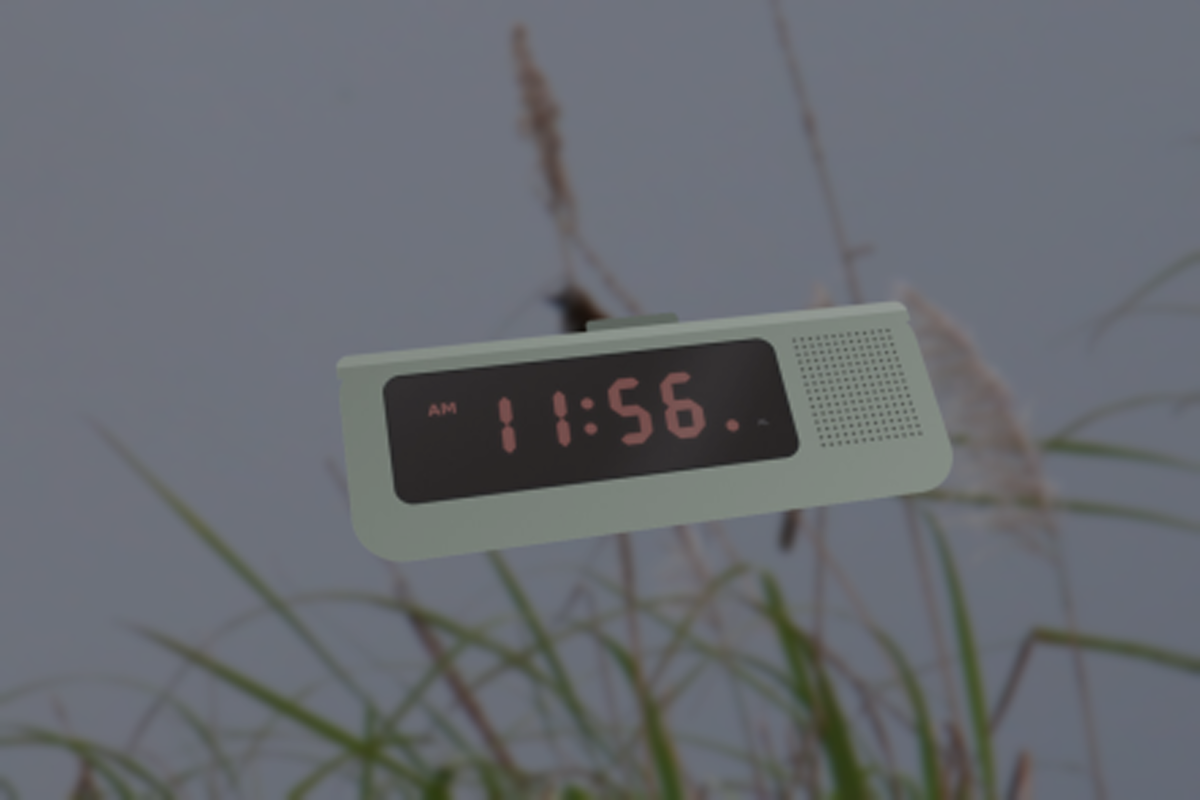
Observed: h=11 m=56
